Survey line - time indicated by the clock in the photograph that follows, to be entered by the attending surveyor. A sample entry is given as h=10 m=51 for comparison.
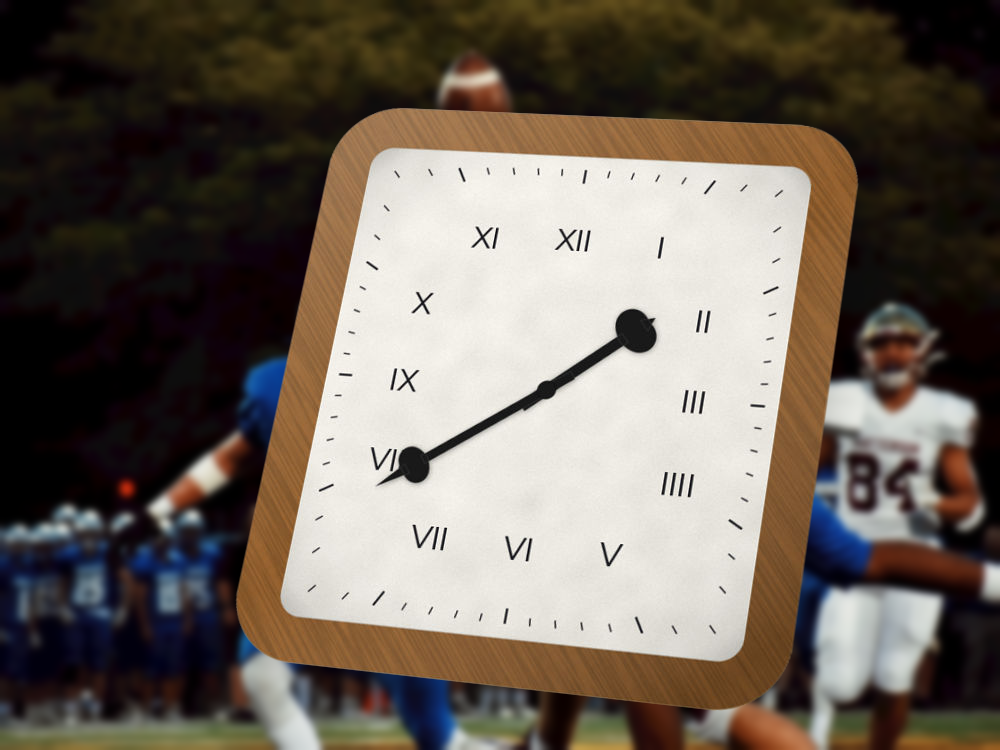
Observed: h=1 m=39
